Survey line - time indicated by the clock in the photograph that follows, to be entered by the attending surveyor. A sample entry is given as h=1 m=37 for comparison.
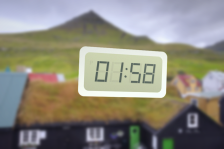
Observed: h=1 m=58
